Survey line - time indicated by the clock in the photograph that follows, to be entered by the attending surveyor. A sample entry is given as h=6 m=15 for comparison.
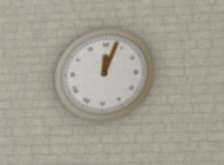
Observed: h=12 m=3
